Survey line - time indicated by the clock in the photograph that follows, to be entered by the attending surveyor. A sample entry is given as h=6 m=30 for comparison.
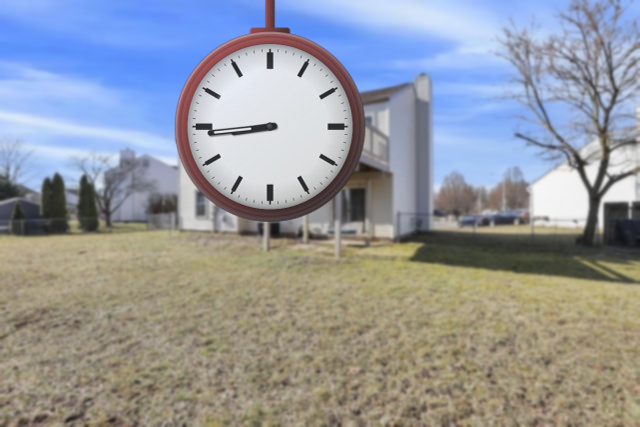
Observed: h=8 m=44
